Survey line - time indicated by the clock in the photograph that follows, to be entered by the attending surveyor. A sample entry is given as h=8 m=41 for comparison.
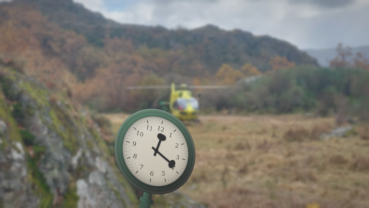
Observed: h=12 m=19
